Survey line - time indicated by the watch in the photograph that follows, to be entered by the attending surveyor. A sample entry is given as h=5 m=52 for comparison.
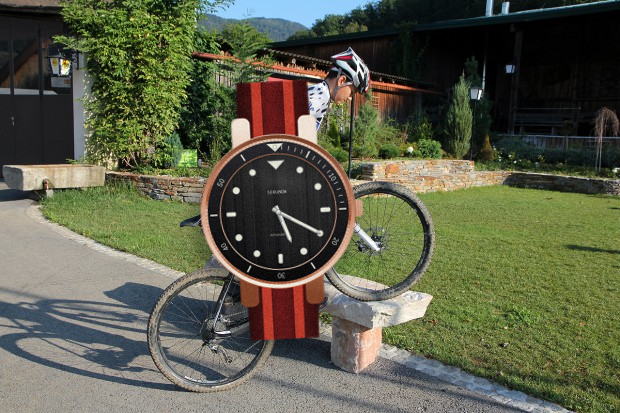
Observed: h=5 m=20
